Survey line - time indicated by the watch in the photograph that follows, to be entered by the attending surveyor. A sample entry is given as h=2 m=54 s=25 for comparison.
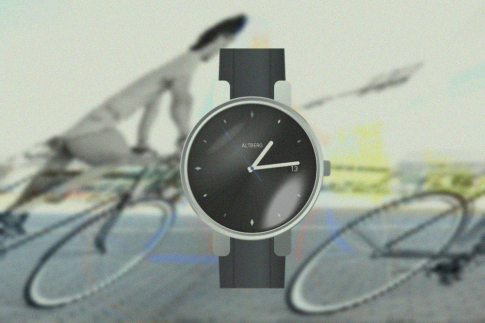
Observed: h=1 m=13 s=54
